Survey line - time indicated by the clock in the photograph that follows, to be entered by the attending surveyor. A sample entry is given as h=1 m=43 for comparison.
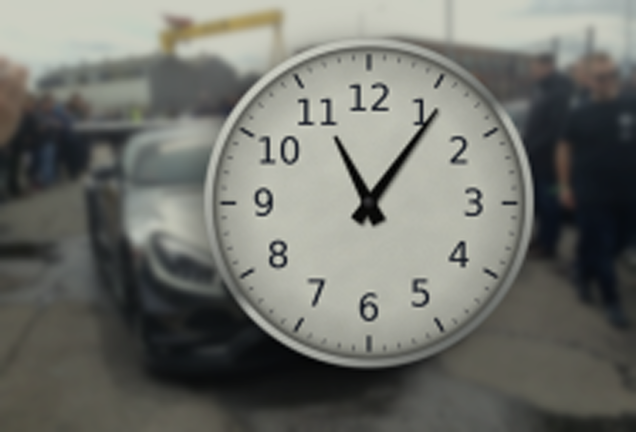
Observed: h=11 m=6
